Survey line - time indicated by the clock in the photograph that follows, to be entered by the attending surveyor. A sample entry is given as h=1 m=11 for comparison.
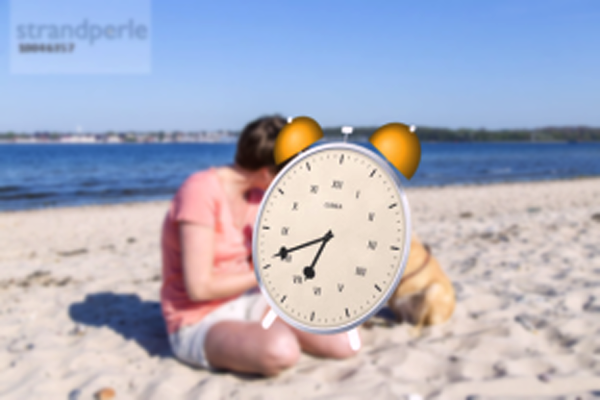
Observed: h=6 m=41
